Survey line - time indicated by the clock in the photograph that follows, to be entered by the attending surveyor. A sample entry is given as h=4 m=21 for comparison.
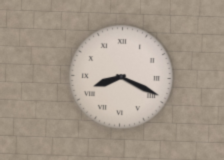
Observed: h=8 m=19
